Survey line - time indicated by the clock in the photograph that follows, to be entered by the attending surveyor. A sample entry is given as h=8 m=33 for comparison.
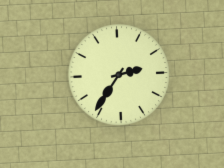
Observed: h=2 m=36
